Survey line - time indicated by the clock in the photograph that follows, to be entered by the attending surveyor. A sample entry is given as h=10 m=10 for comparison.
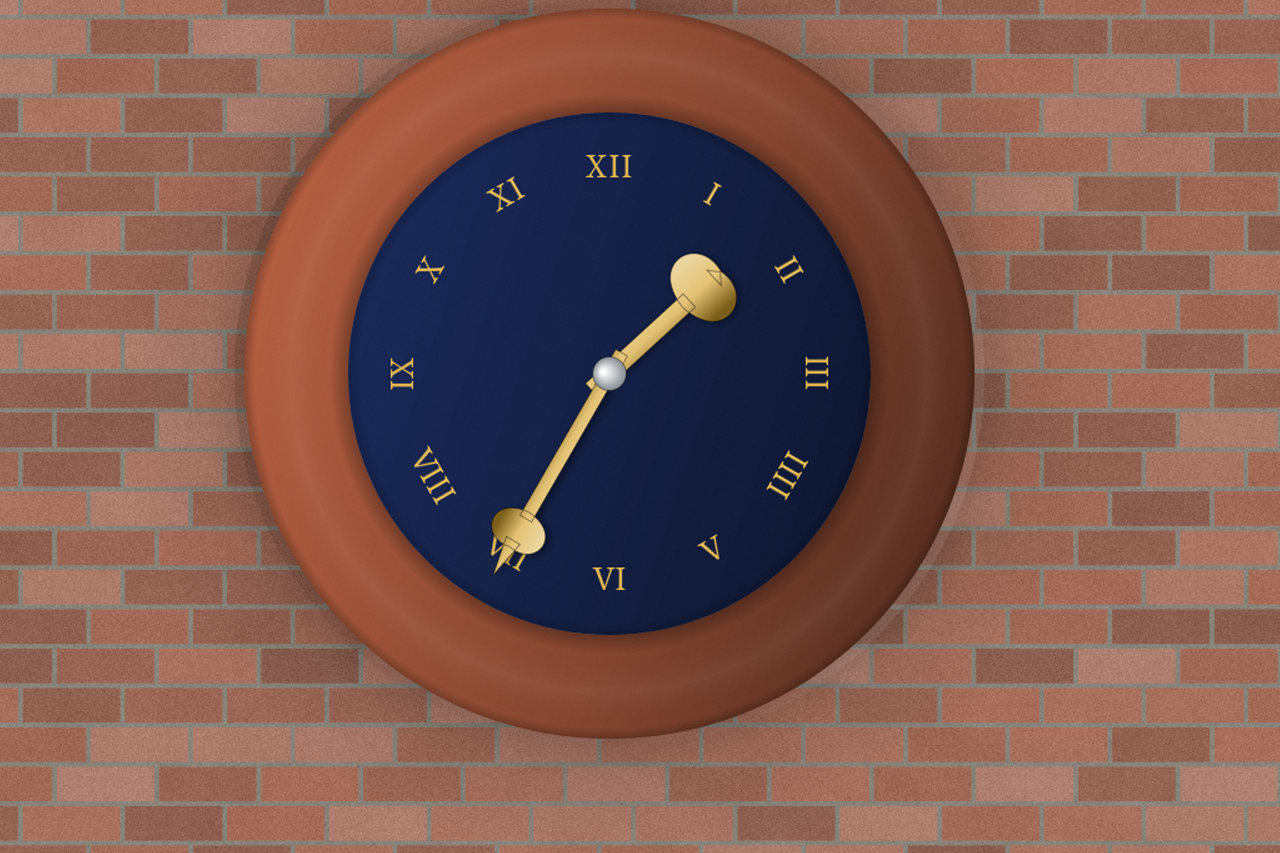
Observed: h=1 m=35
